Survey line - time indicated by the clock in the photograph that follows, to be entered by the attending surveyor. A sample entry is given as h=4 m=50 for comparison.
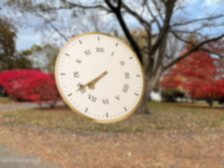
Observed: h=7 m=40
